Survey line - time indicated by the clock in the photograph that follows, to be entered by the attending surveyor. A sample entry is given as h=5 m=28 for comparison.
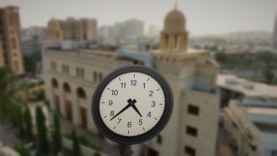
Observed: h=4 m=38
